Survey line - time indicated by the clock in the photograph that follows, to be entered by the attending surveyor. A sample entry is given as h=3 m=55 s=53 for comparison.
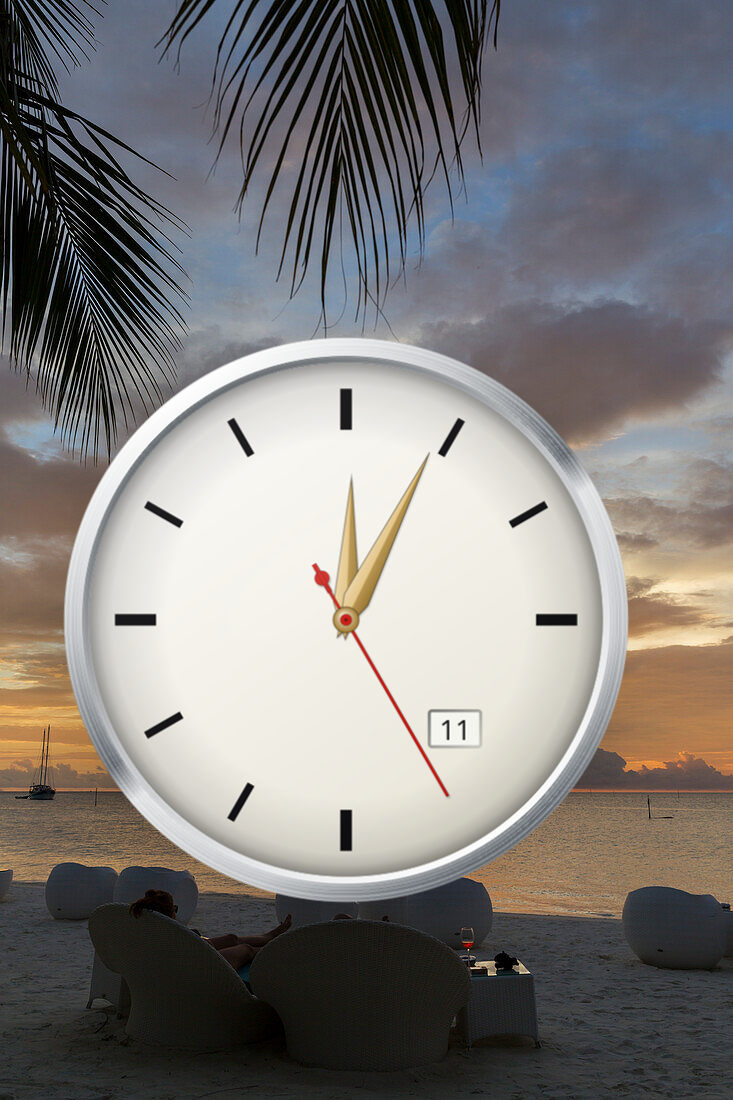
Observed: h=12 m=4 s=25
